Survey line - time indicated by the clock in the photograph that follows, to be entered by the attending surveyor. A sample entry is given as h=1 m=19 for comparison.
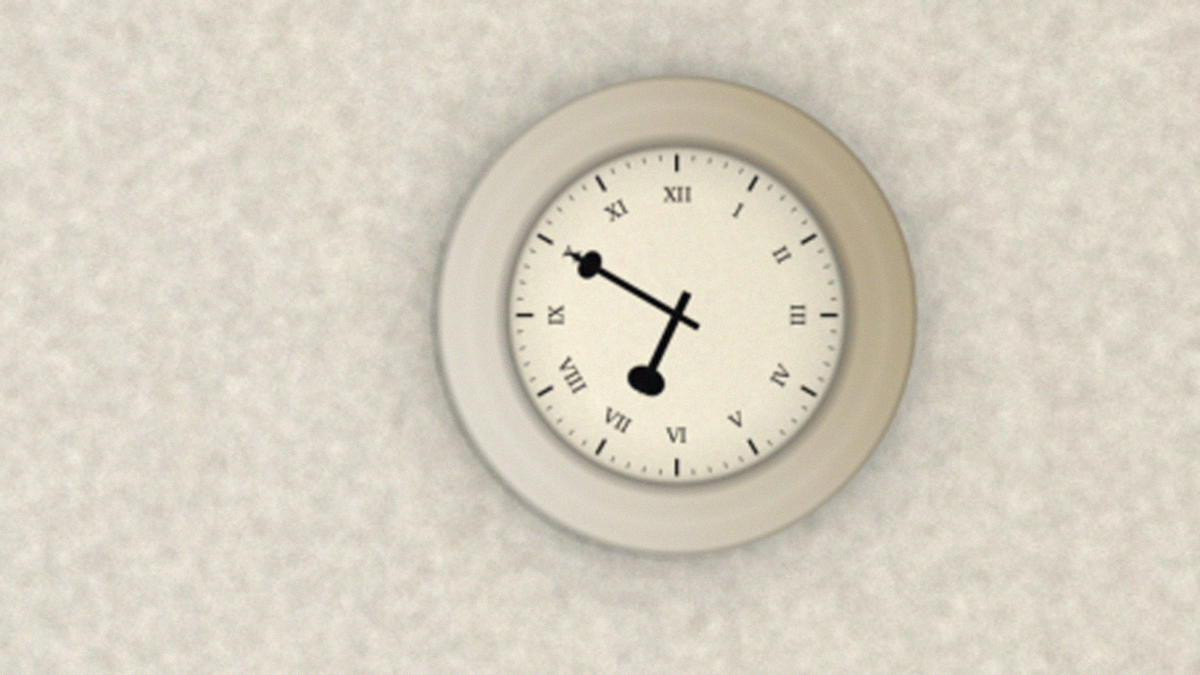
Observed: h=6 m=50
